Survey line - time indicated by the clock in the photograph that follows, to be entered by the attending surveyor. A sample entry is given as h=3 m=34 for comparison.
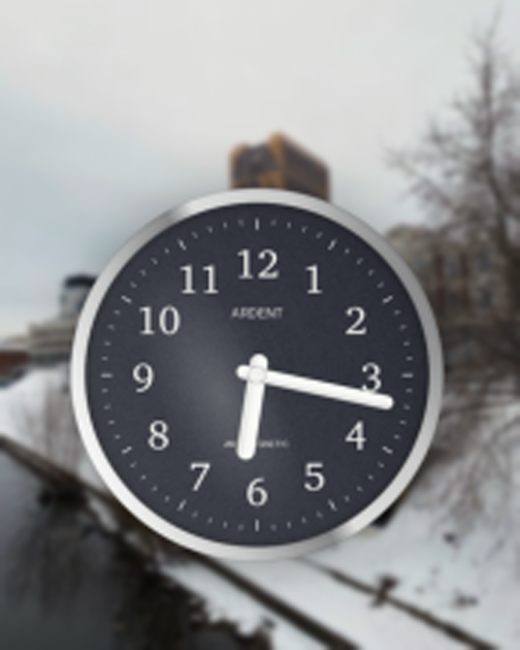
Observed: h=6 m=17
